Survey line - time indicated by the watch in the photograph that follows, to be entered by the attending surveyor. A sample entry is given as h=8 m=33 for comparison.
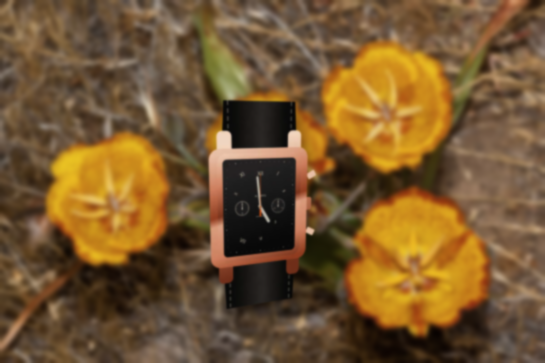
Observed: h=4 m=59
